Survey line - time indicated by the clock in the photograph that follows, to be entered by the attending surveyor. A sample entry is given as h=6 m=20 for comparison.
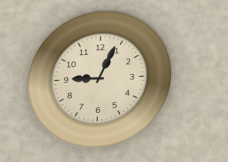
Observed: h=9 m=4
